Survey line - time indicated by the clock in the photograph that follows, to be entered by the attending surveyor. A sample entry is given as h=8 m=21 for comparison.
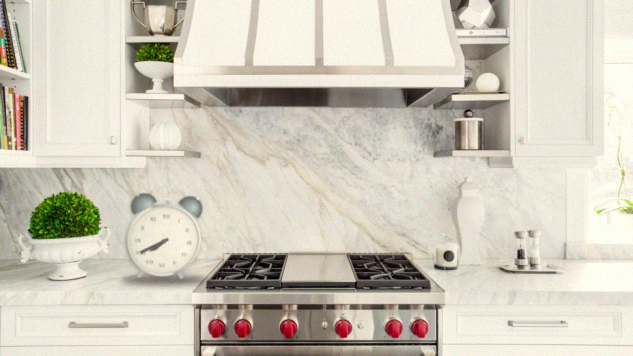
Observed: h=7 m=40
